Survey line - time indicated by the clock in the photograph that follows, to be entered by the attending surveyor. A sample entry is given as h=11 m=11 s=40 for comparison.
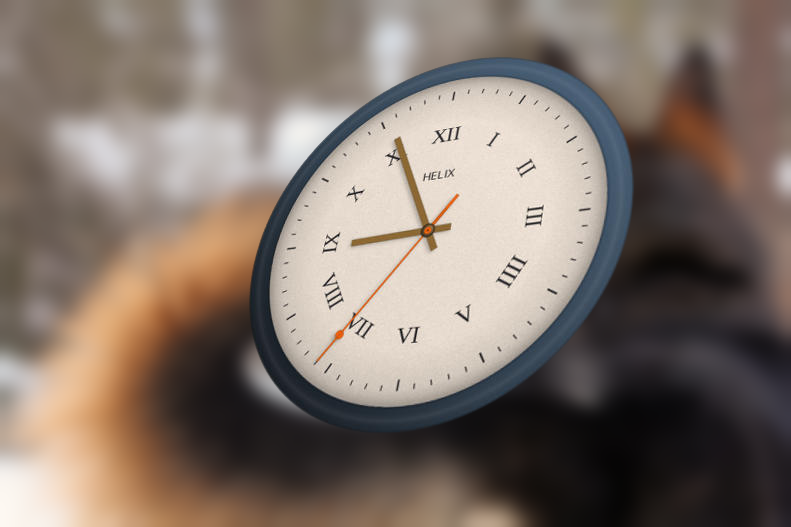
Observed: h=8 m=55 s=36
